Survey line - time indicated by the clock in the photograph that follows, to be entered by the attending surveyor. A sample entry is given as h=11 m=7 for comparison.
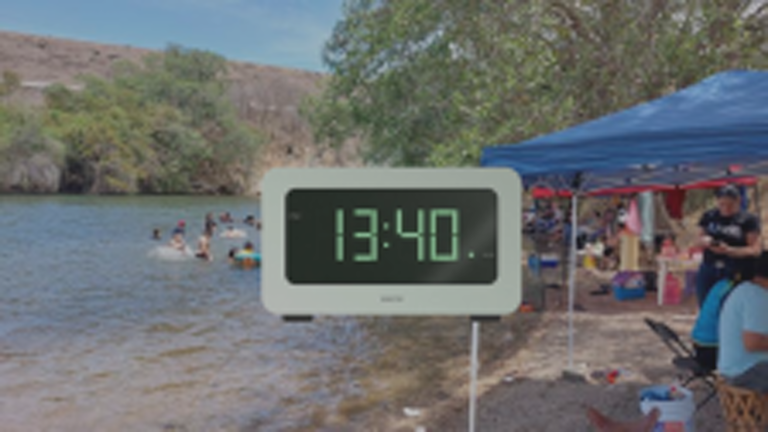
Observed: h=13 m=40
